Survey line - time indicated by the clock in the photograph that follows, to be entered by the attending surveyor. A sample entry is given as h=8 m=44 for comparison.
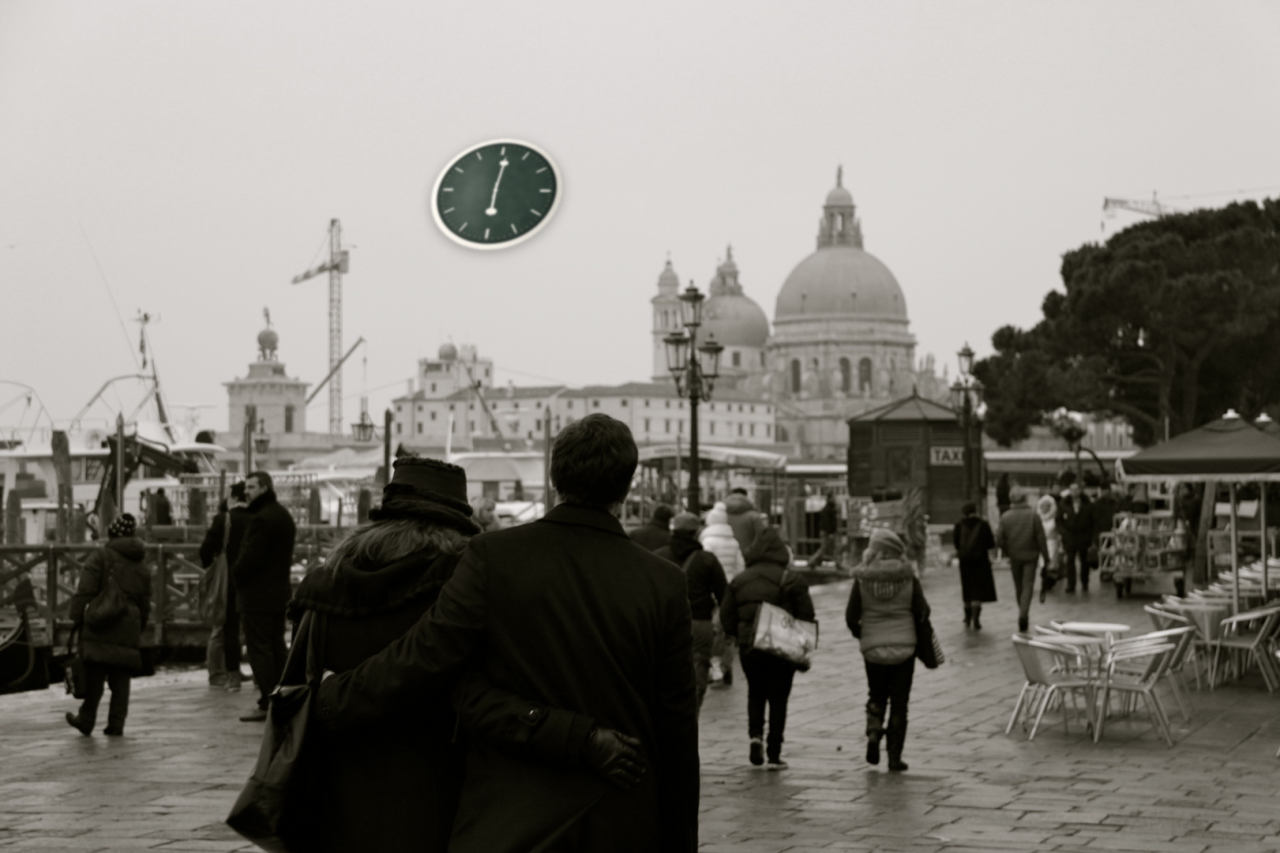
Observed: h=6 m=1
